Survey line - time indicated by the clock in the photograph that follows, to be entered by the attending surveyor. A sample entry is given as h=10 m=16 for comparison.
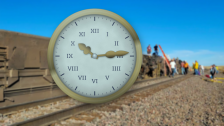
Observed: h=10 m=14
